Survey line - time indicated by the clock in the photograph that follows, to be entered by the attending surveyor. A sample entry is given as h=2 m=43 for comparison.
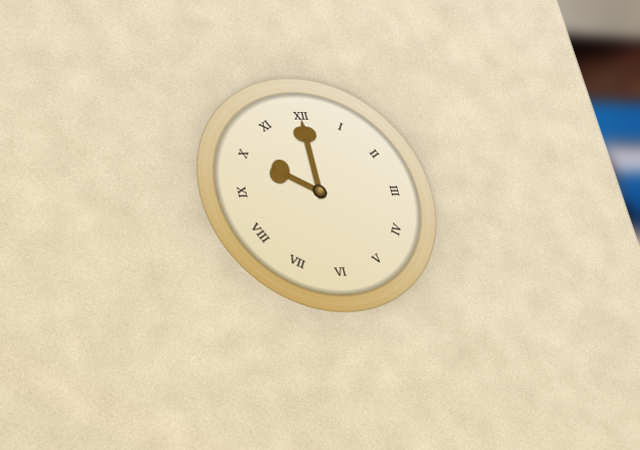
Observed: h=10 m=0
